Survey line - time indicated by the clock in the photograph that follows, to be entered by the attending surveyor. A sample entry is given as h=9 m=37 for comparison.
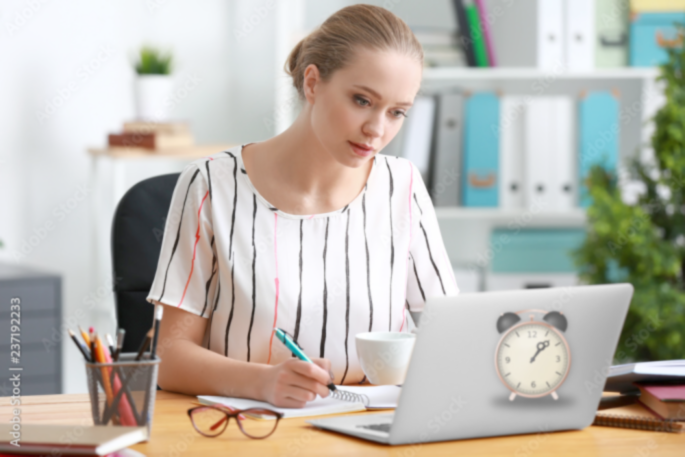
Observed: h=1 m=7
